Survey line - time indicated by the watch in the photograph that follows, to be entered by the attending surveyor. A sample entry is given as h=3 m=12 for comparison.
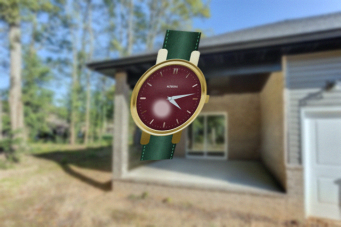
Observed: h=4 m=13
